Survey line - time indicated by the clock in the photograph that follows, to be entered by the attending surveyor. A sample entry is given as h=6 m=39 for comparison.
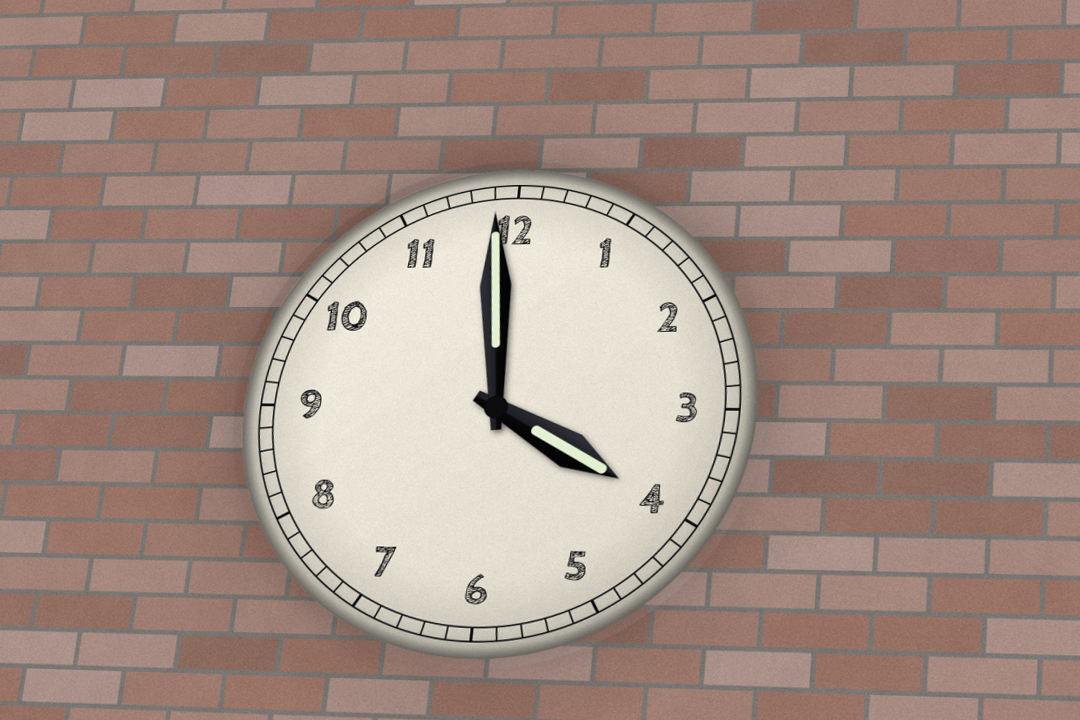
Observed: h=3 m=59
